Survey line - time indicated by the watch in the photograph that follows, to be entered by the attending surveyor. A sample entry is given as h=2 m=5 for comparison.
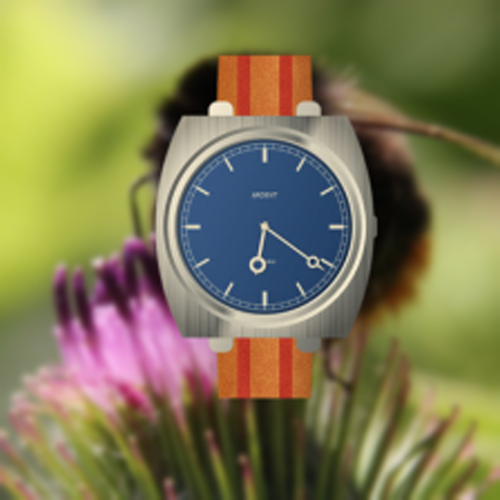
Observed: h=6 m=21
